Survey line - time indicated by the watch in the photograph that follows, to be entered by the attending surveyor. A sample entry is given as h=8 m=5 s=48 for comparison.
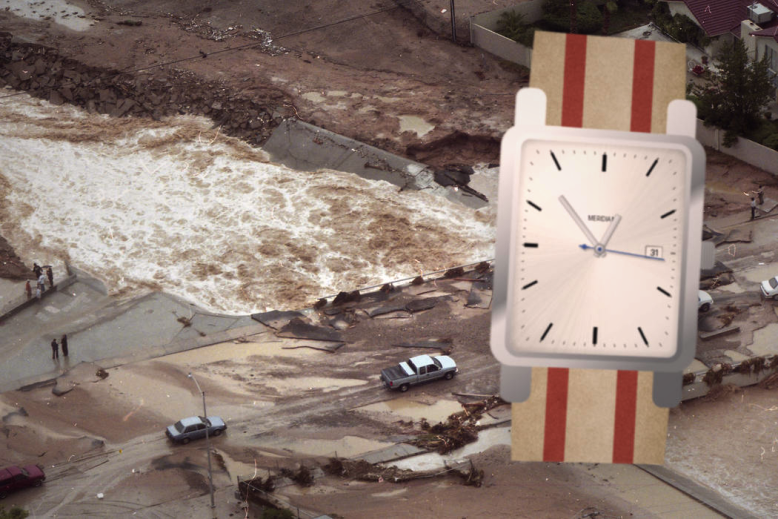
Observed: h=12 m=53 s=16
